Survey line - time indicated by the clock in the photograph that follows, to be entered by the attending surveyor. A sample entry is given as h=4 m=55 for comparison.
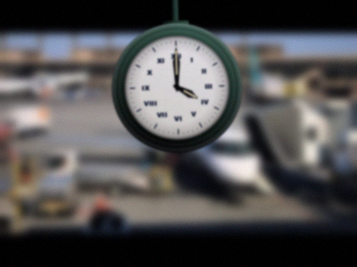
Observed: h=4 m=0
